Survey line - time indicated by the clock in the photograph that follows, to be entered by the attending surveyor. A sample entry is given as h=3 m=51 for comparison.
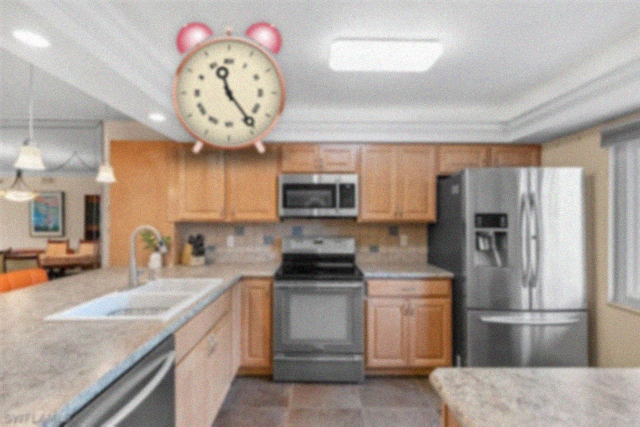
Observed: h=11 m=24
